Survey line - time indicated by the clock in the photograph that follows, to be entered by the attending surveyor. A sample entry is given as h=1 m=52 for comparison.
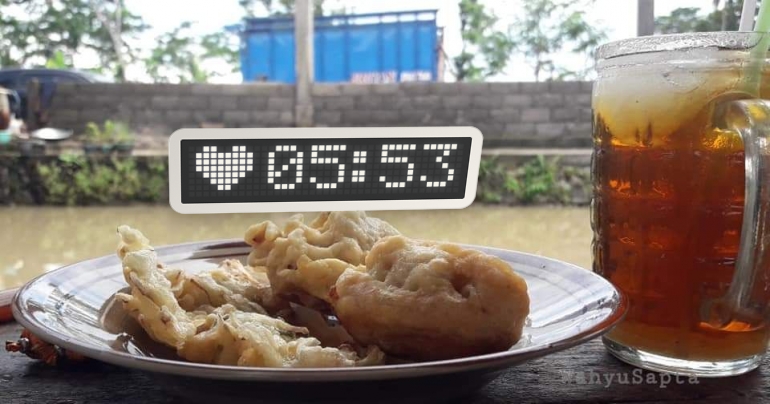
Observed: h=5 m=53
